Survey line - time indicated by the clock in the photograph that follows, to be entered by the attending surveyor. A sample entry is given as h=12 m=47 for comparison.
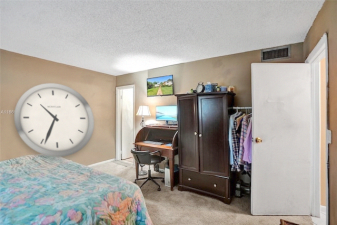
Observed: h=10 m=34
